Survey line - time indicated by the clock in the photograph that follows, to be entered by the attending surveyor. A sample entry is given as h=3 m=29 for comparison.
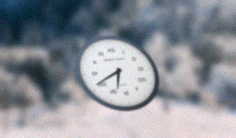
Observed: h=6 m=41
